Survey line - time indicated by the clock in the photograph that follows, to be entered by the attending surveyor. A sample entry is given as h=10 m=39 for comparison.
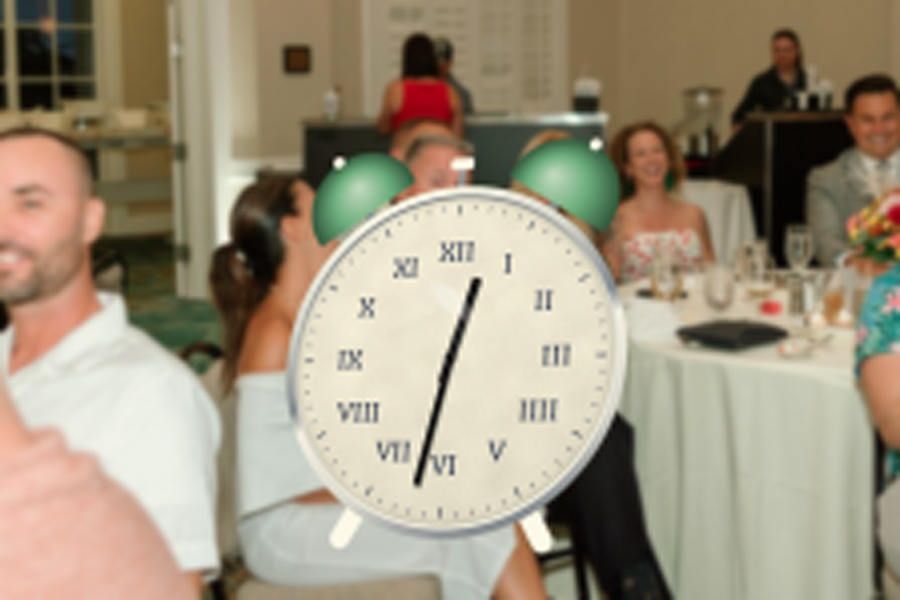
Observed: h=12 m=32
